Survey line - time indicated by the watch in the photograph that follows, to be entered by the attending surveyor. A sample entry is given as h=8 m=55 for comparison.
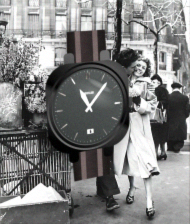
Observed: h=11 m=7
